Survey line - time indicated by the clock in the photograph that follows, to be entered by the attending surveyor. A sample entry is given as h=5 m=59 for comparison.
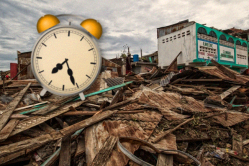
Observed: h=7 m=26
